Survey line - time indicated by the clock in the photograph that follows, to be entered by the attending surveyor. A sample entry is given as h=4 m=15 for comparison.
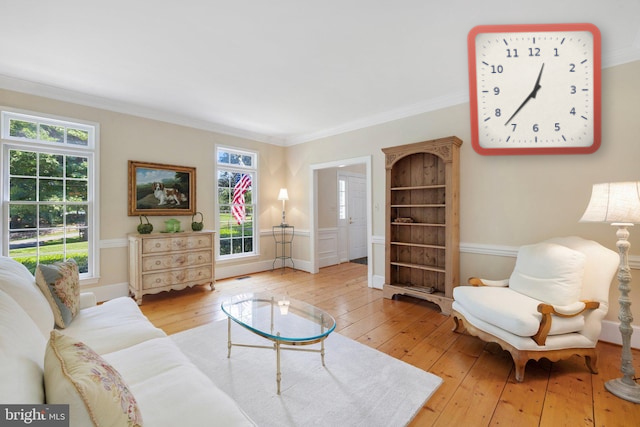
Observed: h=12 m=37
